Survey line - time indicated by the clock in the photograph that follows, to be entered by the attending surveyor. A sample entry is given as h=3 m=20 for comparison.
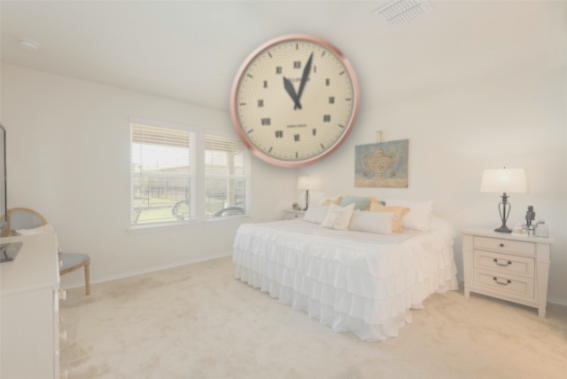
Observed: h=11 m=3
